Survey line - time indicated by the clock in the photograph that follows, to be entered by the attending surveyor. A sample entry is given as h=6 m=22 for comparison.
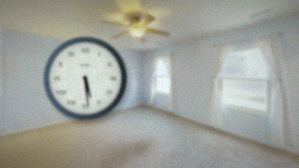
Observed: h=5 m=29
